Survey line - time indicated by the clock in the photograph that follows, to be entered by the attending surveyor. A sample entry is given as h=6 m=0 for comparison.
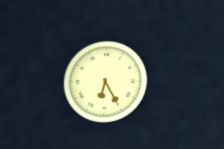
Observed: h=6 m=25
